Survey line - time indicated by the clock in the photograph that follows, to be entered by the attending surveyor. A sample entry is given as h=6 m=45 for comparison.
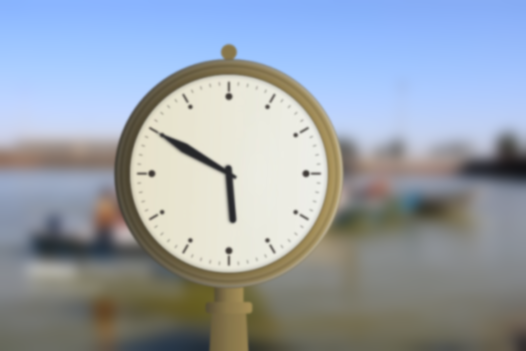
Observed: h=5 m=50
